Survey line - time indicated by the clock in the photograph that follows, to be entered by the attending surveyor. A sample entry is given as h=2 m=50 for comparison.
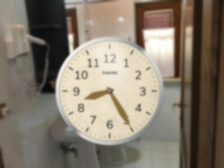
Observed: h=8 m=25
